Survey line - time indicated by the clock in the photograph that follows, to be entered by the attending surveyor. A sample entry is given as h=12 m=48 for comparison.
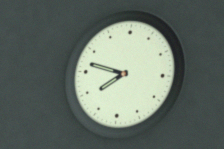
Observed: h=7 m=47
